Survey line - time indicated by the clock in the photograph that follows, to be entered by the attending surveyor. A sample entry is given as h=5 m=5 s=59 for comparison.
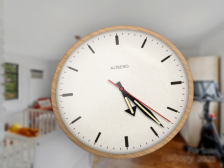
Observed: h=5 m=23 s=22
